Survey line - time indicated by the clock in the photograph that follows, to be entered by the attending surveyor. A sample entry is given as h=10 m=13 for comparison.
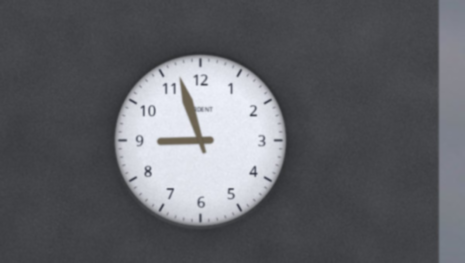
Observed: h=8 m=57
